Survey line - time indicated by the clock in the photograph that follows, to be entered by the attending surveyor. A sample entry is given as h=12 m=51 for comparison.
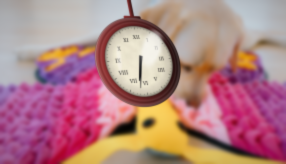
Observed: h=6 m=32
